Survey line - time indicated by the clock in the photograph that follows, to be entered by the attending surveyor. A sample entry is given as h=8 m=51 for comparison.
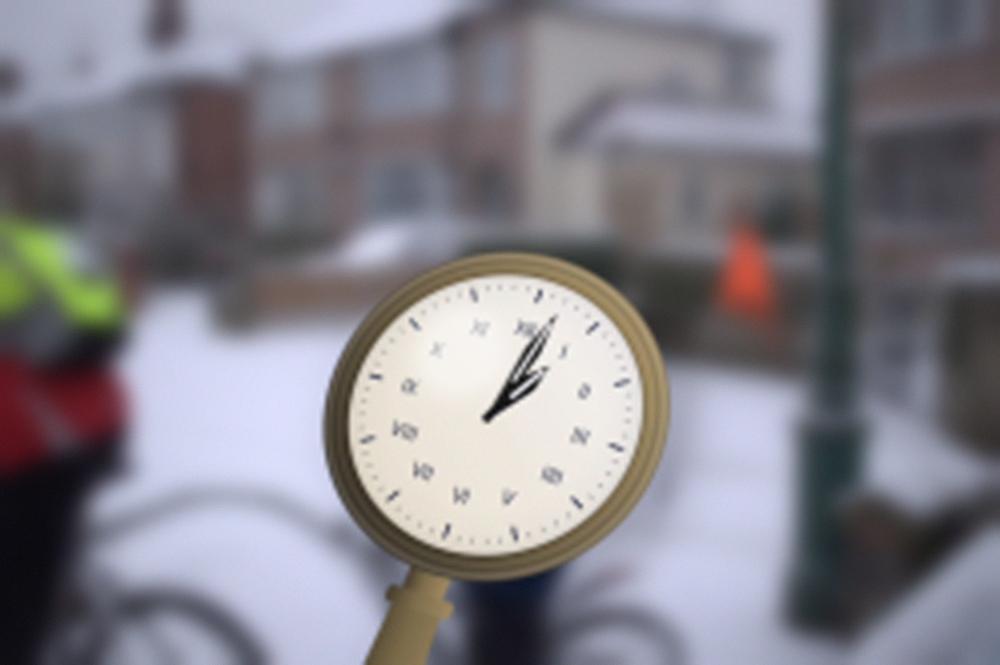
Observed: h=1 m=2
